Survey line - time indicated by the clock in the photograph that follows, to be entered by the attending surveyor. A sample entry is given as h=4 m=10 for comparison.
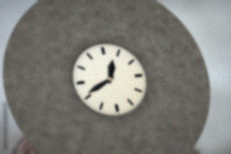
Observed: h=12 m=41
